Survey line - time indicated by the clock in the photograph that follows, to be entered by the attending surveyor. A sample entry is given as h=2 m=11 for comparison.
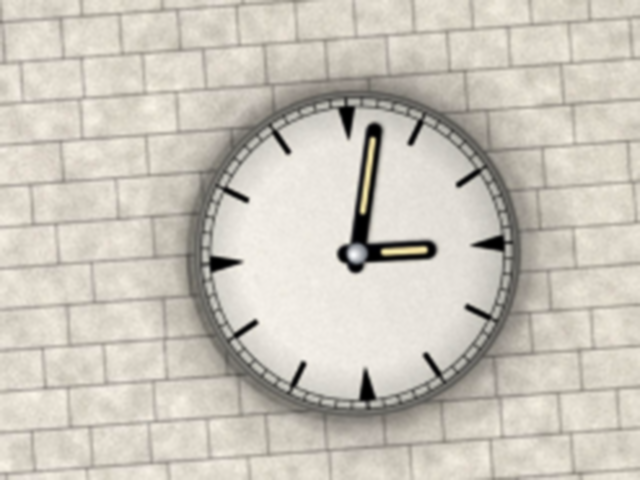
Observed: h=3 m=2
